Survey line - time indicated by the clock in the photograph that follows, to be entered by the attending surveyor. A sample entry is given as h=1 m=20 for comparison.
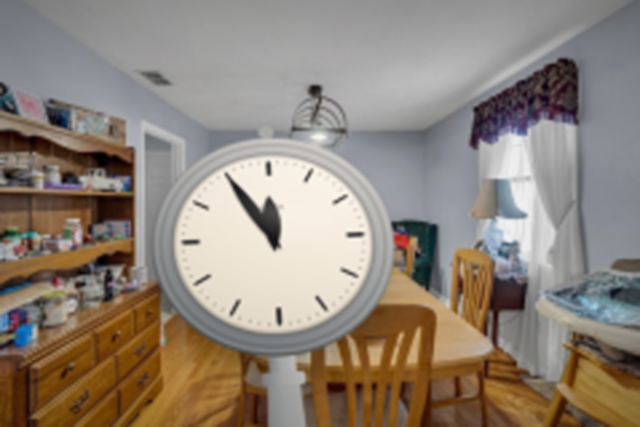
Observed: h=11 m=55
